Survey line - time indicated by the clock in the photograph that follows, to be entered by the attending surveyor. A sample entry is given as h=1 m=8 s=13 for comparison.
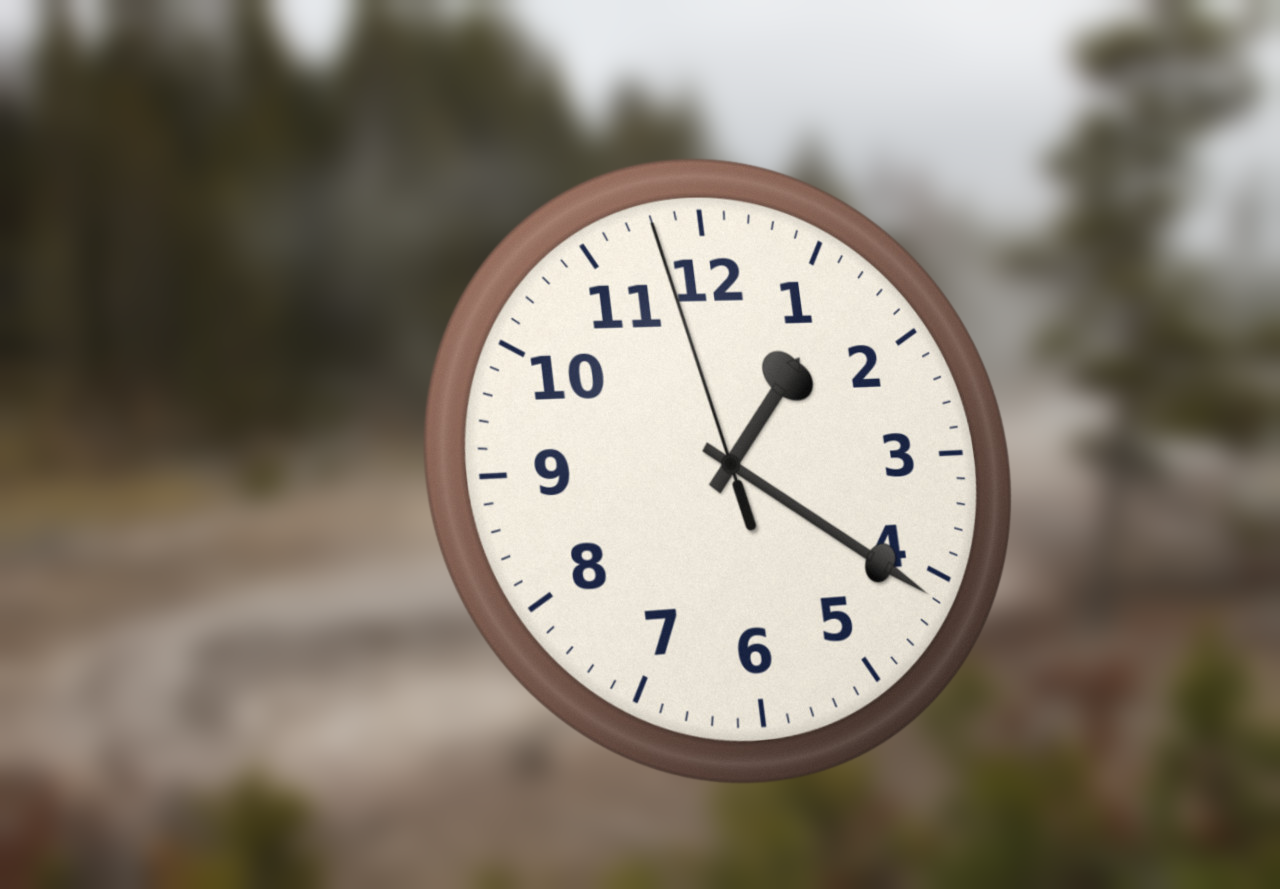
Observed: h=1 m=20 s=58
